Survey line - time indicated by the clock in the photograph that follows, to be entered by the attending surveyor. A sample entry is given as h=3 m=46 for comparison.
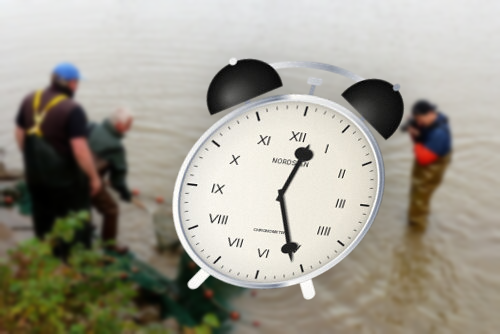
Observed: h=12 m=26
